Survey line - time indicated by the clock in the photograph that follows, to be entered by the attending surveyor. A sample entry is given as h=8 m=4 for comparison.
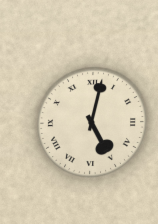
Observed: h=5 m=2
